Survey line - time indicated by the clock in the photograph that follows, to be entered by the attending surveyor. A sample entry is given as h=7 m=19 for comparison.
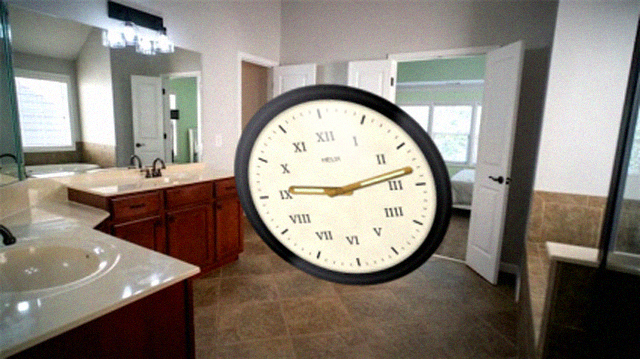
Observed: h=9 m=13
